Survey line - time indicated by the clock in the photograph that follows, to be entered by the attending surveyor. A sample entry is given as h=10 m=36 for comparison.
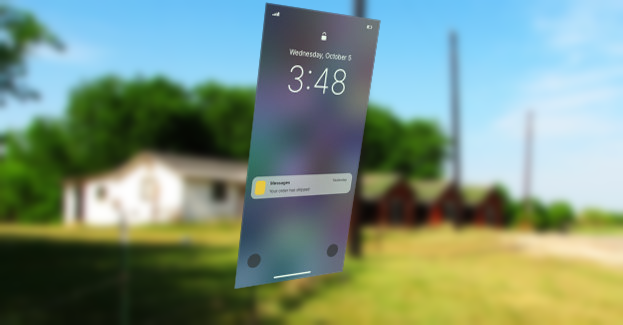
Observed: h=3 m=48
